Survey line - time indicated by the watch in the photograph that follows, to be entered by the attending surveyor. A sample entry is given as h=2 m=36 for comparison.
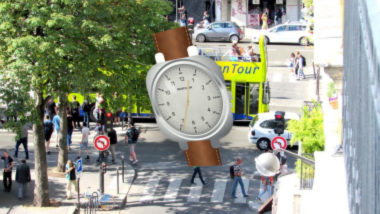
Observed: h=12 m=34
